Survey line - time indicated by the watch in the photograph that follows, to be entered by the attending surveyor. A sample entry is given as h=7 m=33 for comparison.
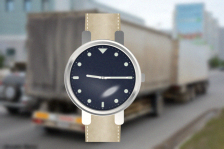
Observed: h=9 m=15
